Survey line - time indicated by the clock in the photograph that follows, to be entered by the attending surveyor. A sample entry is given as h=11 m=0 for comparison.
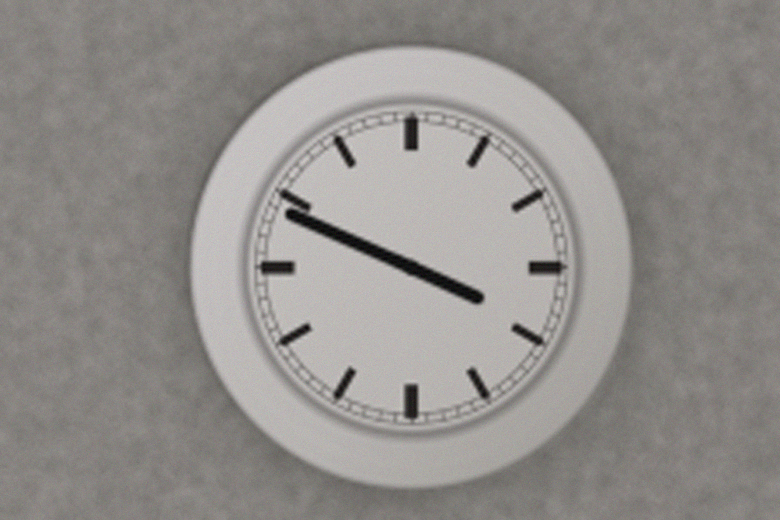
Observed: h=3 m=49
